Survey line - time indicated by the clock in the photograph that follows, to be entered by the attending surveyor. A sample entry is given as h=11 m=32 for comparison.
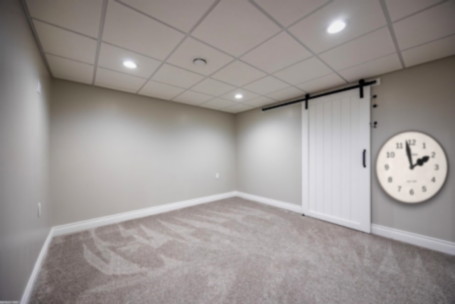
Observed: h=1 m=58
